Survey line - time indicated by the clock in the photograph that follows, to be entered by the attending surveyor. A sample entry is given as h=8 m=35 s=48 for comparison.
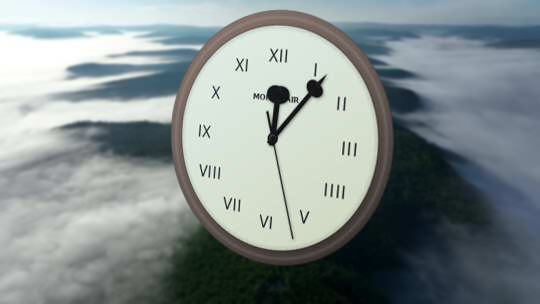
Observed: h=12 m=6 s=27
